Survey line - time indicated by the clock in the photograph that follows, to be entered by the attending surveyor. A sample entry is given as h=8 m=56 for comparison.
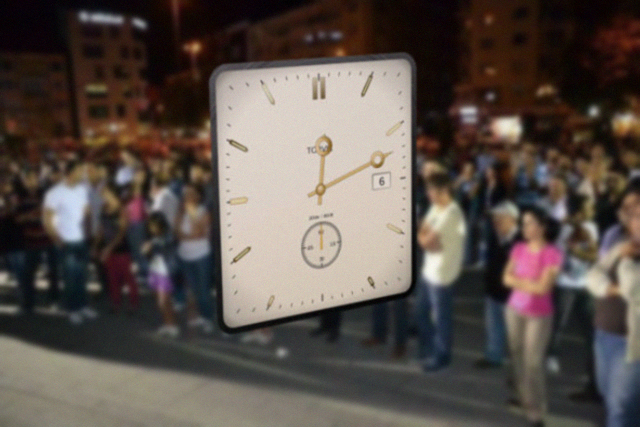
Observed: h=12 m=12
